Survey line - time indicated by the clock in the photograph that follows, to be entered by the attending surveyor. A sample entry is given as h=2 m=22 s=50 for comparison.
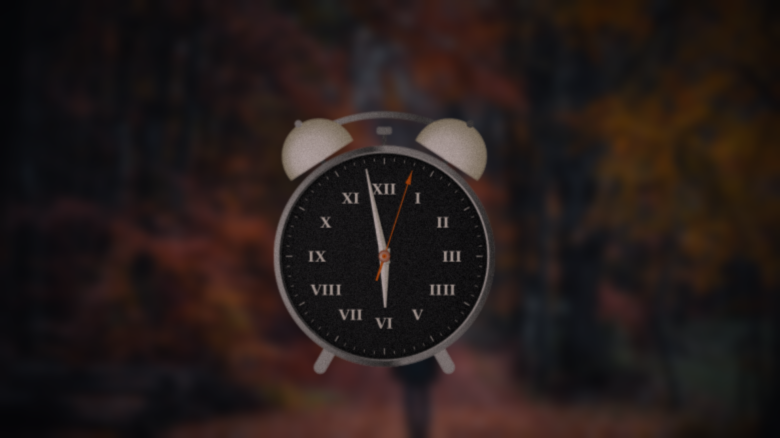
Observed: h=5 m=58 s=3
